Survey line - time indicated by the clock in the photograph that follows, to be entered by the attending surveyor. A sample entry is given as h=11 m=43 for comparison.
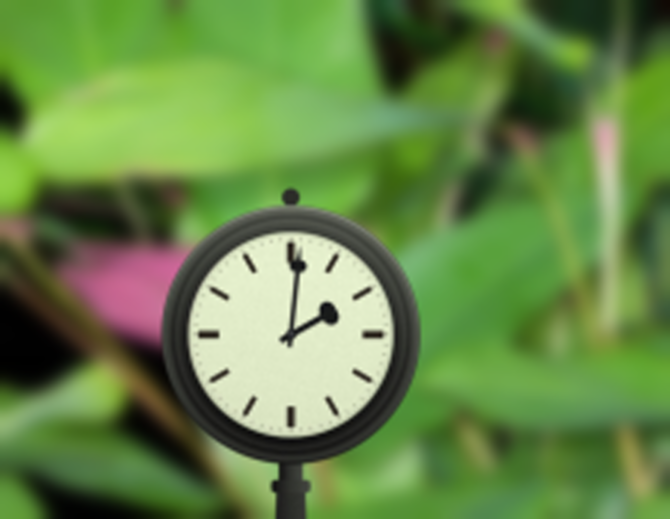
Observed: h=2 m=1
